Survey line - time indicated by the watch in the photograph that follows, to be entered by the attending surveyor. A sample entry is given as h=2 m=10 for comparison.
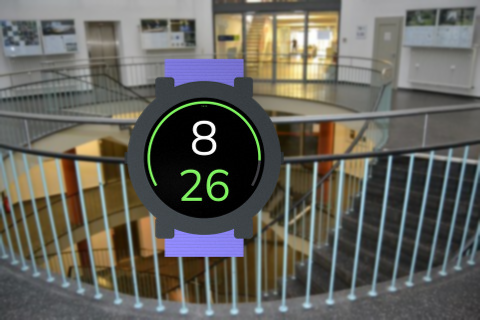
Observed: h=8 m=26
